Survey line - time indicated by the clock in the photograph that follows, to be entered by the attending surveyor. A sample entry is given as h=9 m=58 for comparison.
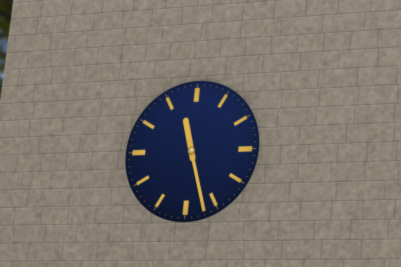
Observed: h=11 m=27
